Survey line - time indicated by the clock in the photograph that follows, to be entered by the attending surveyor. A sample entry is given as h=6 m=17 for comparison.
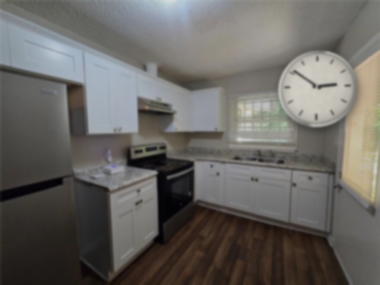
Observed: h=2 m=51
